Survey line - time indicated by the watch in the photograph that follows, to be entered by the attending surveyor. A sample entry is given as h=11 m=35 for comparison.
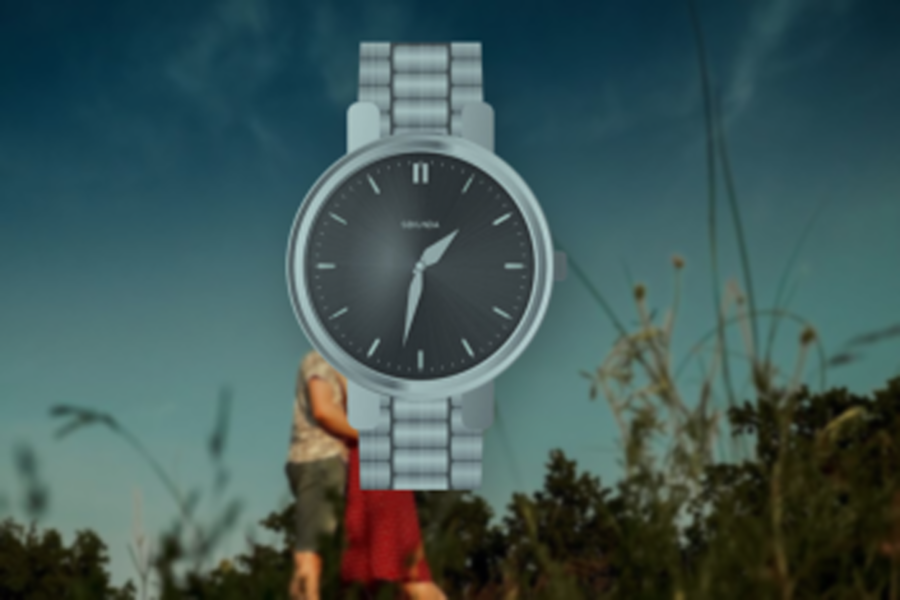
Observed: h=1 m=32
